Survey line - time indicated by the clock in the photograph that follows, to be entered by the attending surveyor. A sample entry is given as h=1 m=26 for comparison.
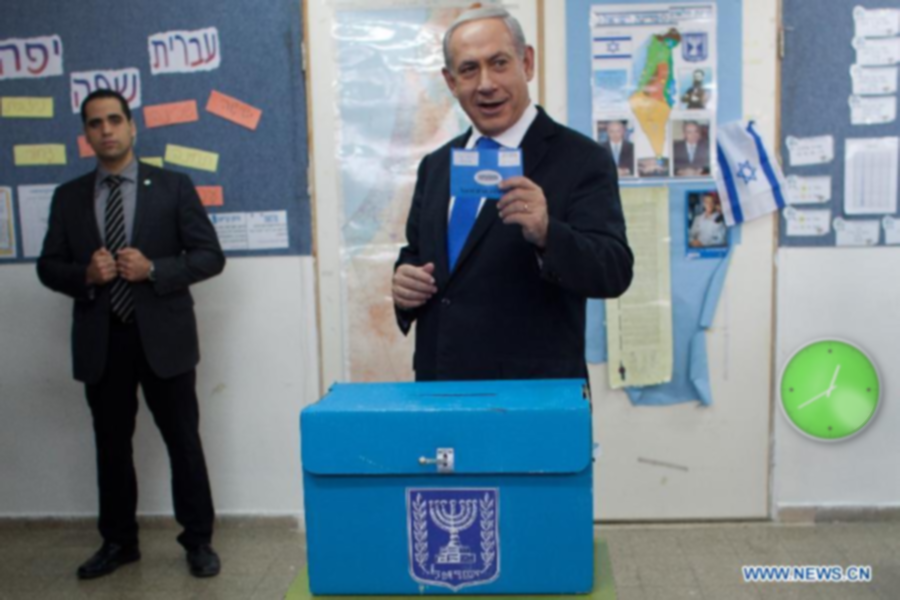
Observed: h=12 m=40
